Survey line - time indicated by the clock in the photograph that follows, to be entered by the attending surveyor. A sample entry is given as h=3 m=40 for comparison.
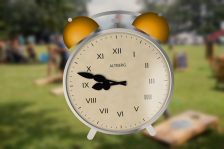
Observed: h=8 m=48
